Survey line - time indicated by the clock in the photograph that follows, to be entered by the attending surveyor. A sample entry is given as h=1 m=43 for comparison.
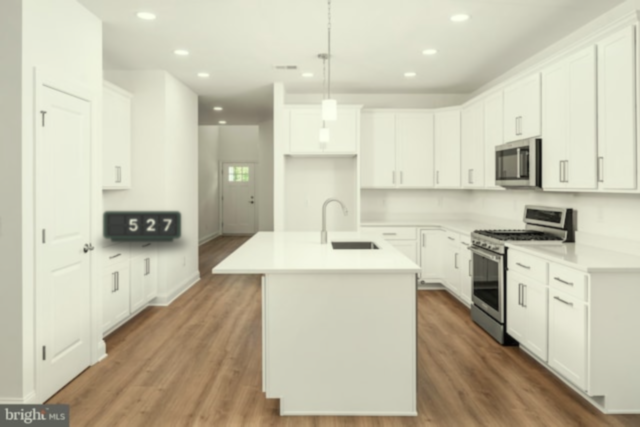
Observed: h=5 m=27
